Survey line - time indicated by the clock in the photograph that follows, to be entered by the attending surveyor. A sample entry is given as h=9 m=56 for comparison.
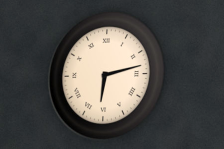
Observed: h=6 m=13
